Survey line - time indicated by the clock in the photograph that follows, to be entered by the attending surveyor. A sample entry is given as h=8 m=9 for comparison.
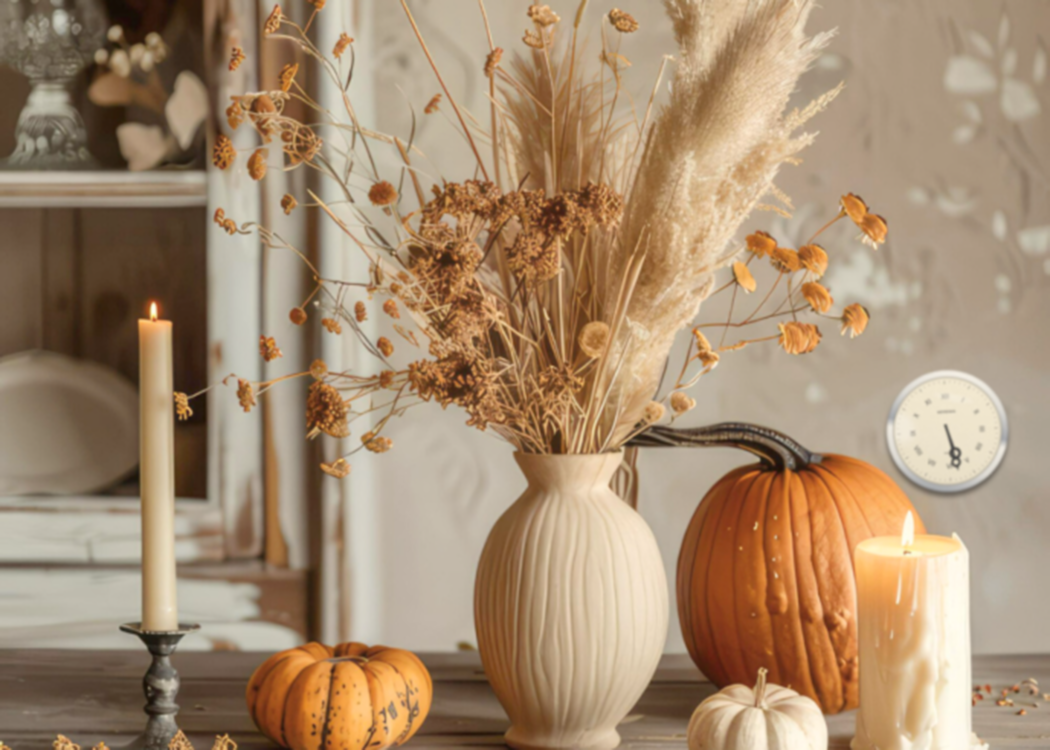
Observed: h=5 m=28
